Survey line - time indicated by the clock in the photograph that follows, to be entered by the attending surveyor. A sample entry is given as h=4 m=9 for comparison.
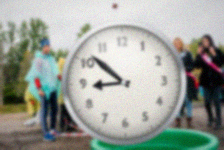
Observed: h=8 m=52
